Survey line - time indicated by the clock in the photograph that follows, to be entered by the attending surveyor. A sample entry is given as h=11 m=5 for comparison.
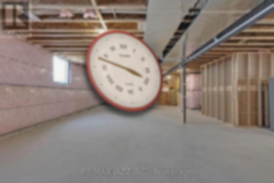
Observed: h=3 m=48
